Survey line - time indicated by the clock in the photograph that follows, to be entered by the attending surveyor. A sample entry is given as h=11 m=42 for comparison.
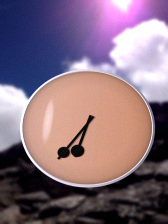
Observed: h=6 m=36
